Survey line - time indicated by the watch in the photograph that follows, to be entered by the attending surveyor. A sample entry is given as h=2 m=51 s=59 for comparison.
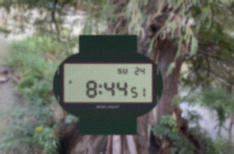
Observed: h=8 m=44 s=51
